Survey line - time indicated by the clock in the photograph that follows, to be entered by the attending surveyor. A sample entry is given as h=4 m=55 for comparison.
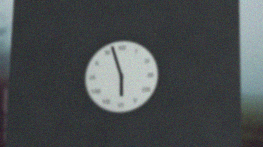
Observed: h=5 m=57
